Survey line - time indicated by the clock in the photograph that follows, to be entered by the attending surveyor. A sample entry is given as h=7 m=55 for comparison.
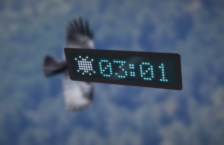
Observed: h=3 m=1
